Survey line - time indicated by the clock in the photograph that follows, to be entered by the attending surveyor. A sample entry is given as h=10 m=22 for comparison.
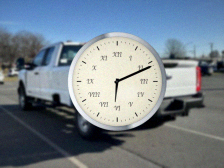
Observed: h=6 m=11
